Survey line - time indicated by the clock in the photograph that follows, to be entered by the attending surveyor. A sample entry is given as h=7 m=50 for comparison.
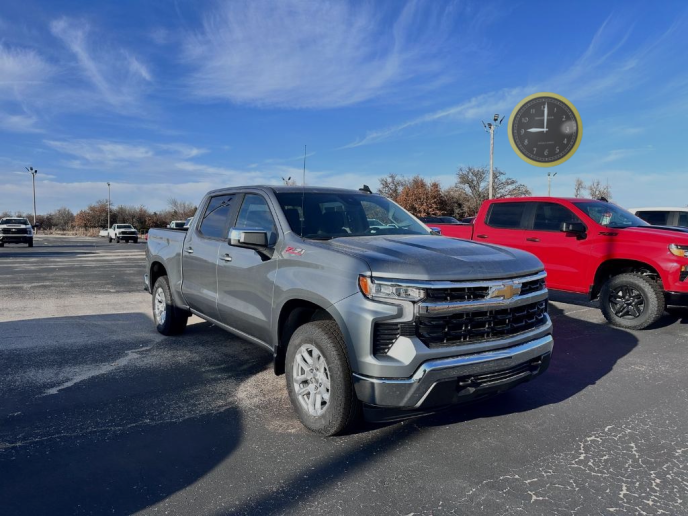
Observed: h=9 m=1
